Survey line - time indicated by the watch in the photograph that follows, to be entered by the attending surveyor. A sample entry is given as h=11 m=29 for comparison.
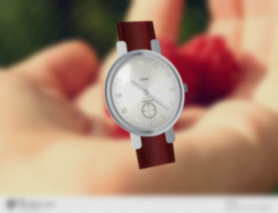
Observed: h=10 m=22
